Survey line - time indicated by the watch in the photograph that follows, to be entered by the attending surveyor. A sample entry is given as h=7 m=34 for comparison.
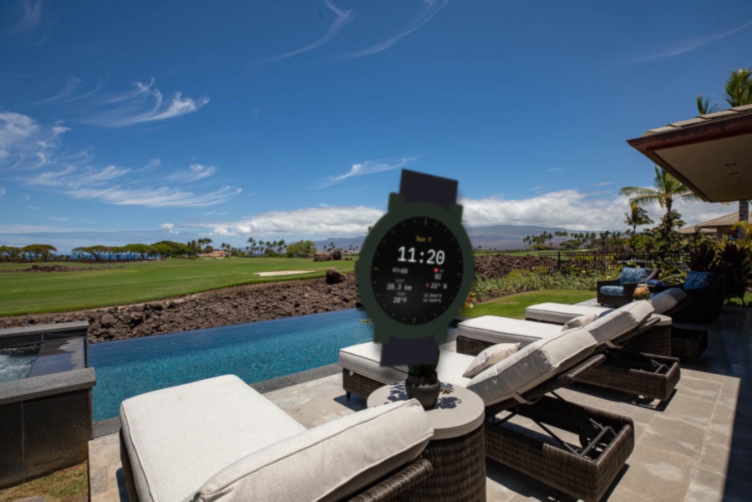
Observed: h=11 m=20
